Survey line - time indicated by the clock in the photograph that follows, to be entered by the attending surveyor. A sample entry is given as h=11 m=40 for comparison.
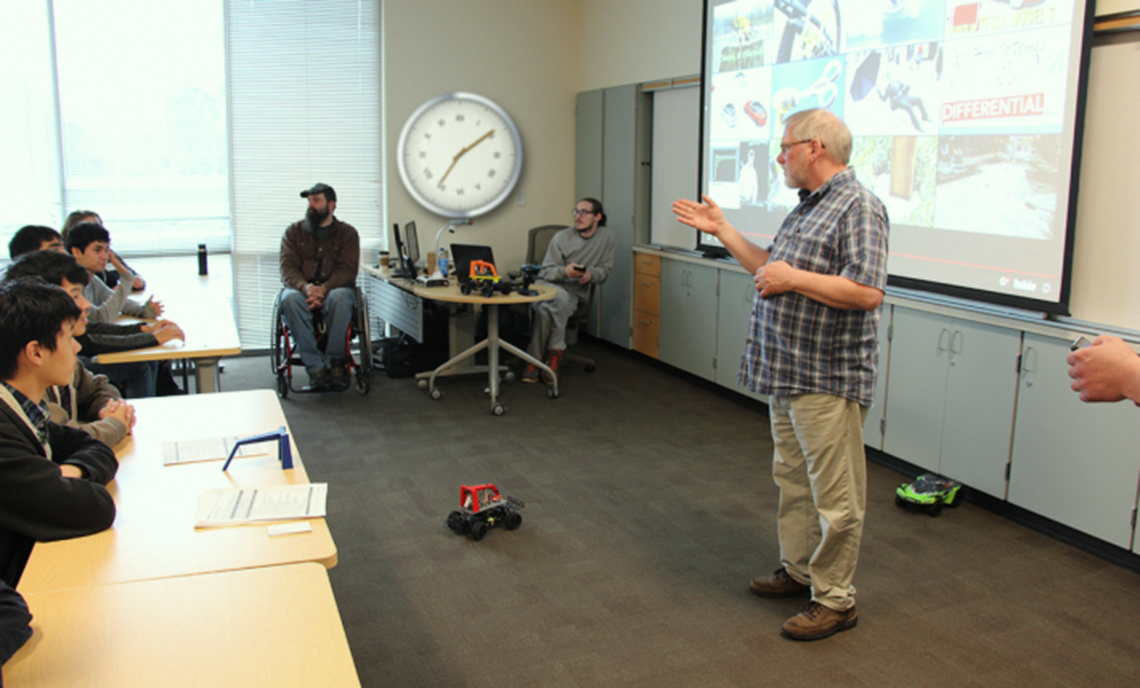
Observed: h=7 m=9
